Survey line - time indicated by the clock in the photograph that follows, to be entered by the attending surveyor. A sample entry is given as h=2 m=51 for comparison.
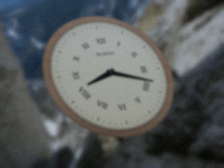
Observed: h=8 m=18
